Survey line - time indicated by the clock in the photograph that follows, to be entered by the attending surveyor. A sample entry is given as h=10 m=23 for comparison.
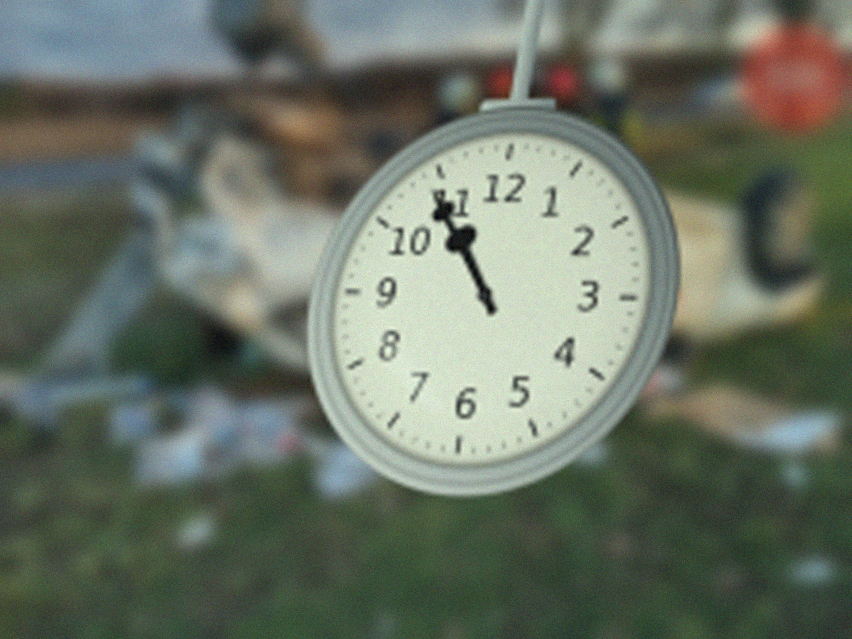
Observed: h=10 m=54
